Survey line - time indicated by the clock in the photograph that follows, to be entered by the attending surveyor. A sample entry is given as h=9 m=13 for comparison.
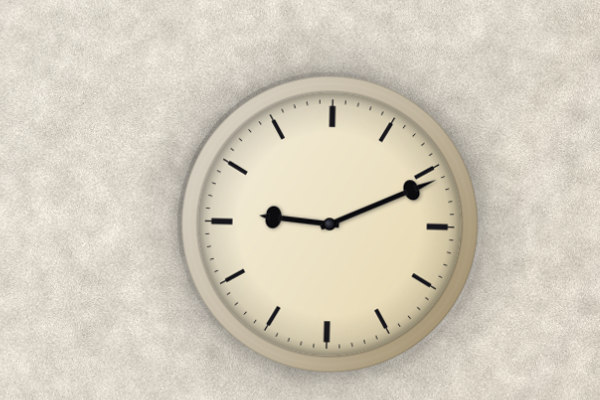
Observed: h=9 m=11
